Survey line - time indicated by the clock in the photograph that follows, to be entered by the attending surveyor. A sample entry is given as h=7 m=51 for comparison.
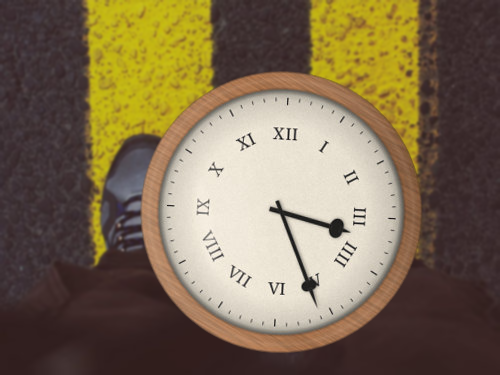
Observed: h=3 m=26
